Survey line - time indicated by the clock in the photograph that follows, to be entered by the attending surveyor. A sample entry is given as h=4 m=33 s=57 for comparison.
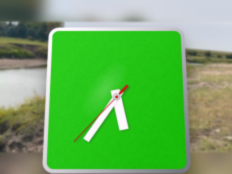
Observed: h=5 m=35 s=37
